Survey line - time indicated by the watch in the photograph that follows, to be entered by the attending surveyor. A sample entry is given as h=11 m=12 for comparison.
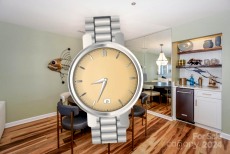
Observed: h=8 m=34
